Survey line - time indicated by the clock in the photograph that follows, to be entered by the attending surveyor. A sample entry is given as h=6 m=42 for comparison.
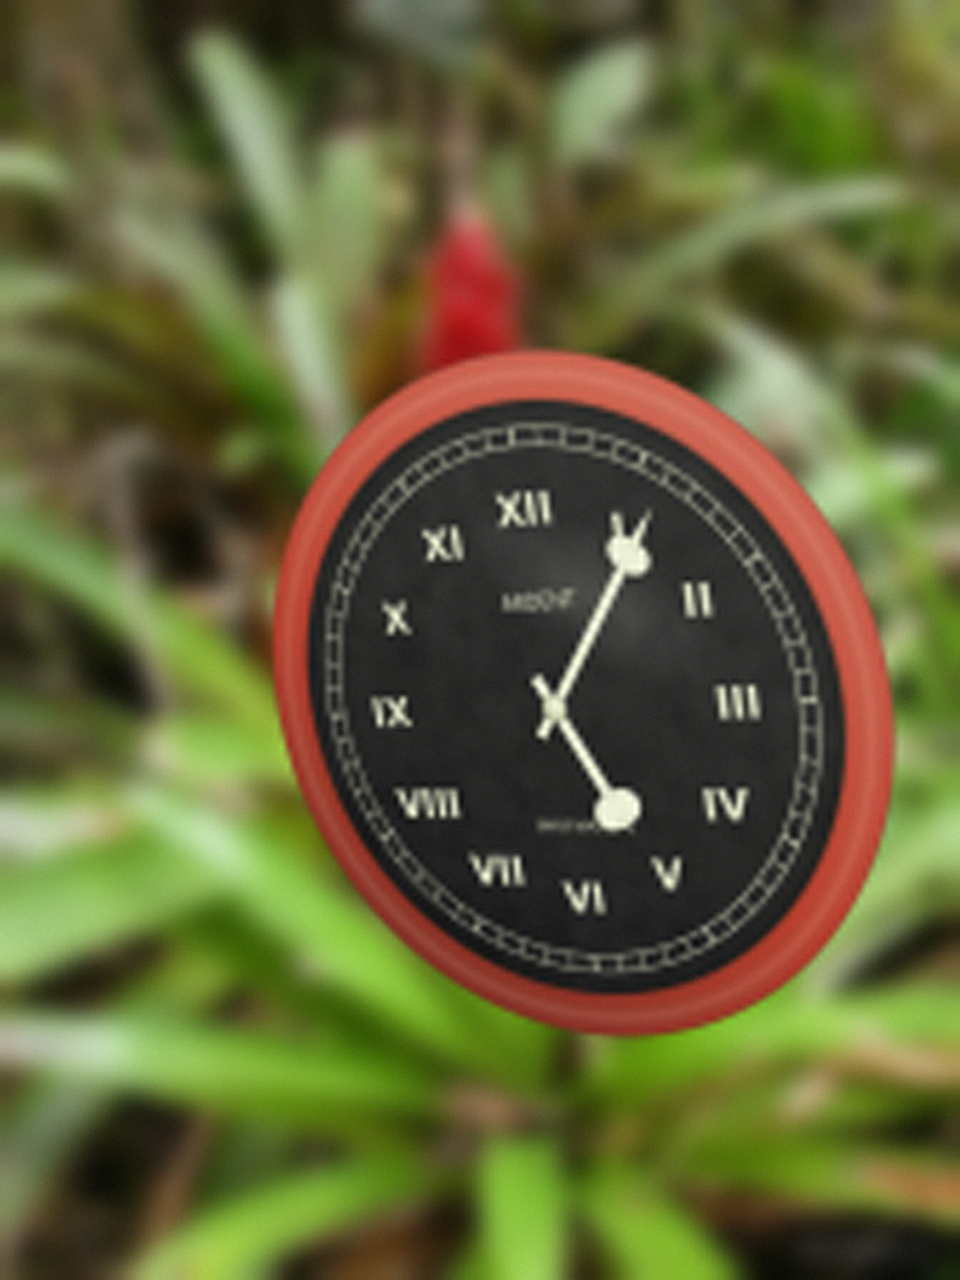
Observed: h=5 m=6
